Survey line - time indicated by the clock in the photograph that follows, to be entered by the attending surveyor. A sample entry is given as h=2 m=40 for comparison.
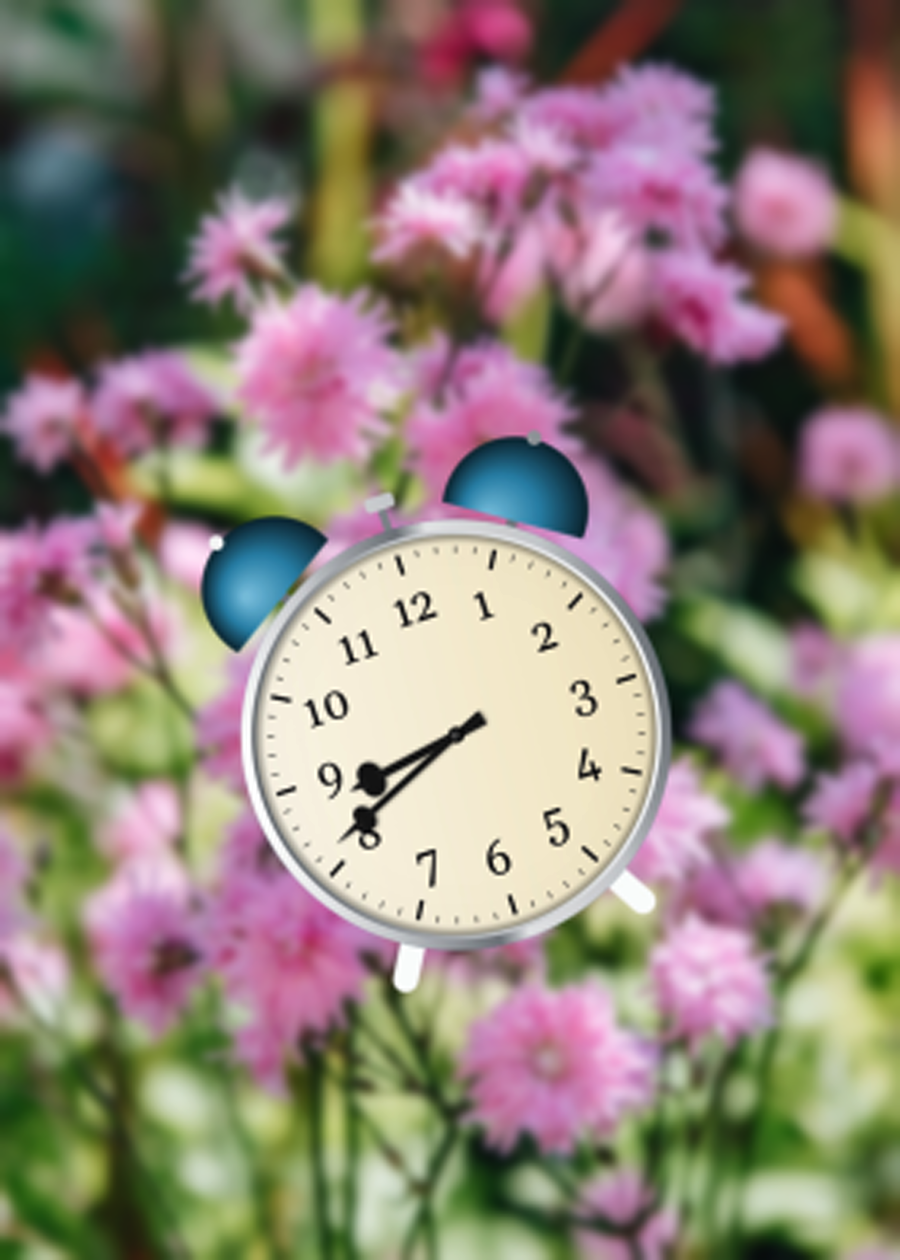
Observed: h=8 m=41
